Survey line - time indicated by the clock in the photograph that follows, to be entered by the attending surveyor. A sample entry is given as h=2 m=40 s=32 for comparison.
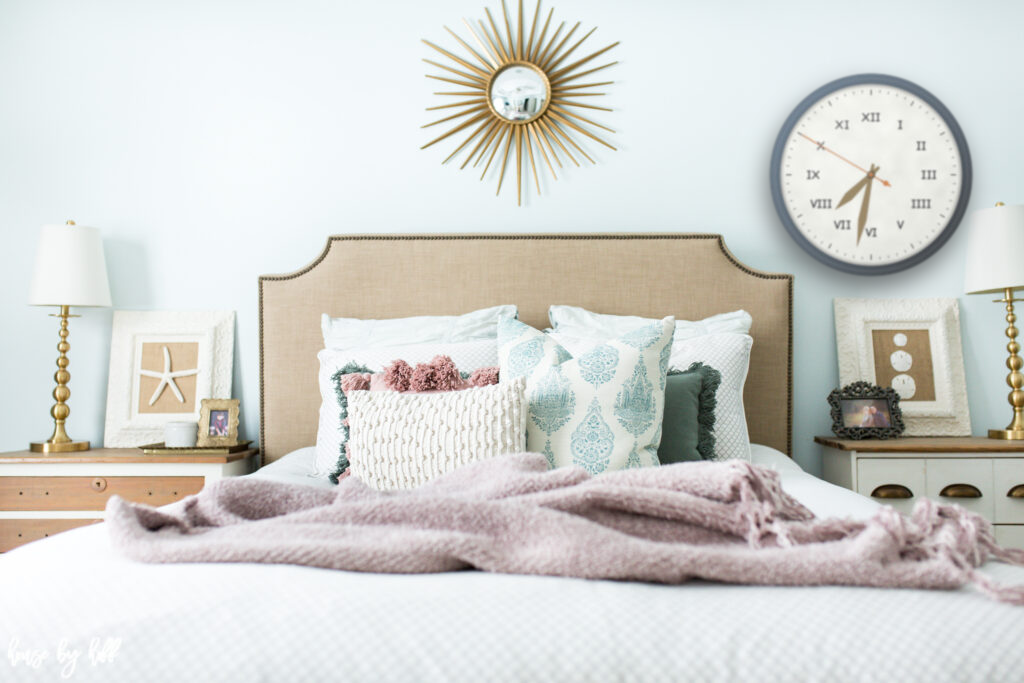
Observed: h=7 m=31 s=50
